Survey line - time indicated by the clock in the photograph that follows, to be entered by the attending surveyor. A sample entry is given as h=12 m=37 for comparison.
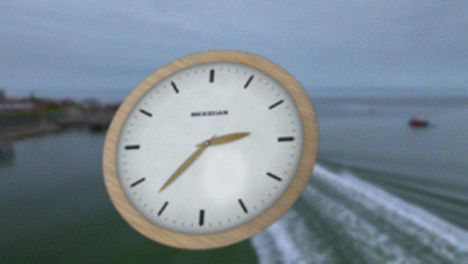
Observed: h=2 m=37
